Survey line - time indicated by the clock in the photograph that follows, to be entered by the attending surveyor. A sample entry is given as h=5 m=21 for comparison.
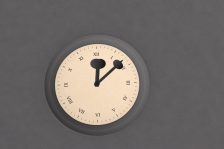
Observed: h=12 m=8
